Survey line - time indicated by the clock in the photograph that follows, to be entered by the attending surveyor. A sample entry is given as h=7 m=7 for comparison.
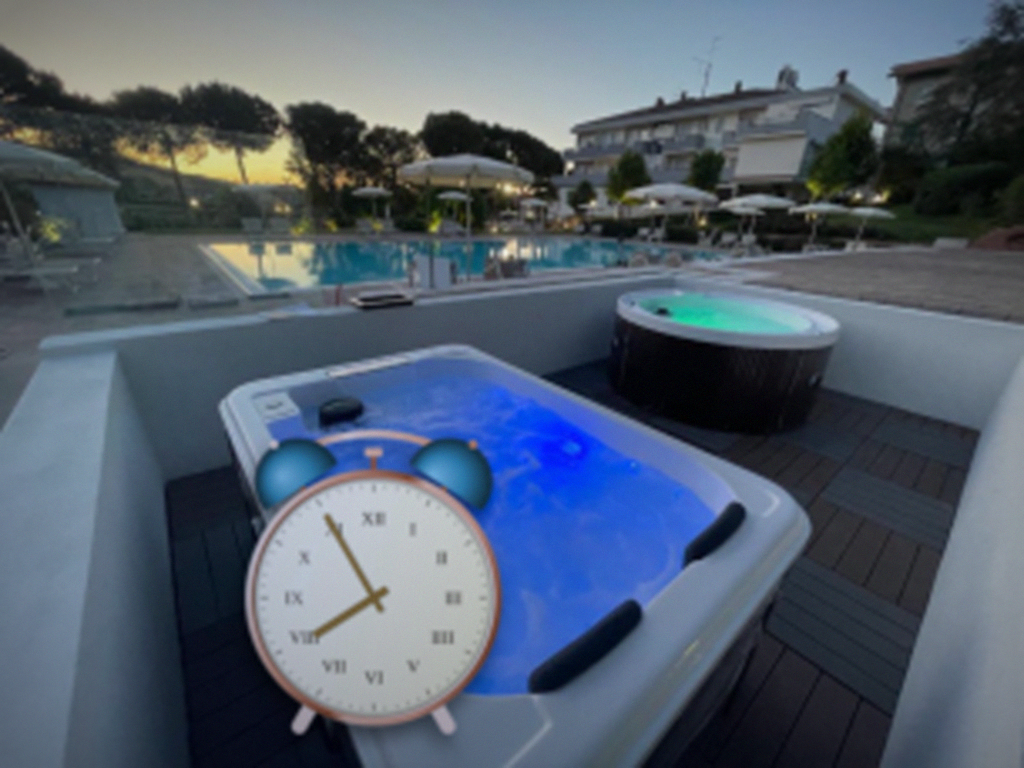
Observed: h=7 m=55
